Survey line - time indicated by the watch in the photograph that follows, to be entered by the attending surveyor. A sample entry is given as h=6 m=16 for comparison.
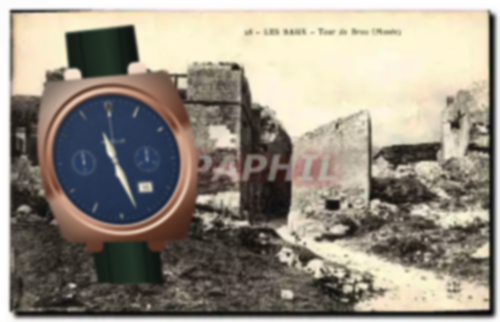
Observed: h=11 m=27
